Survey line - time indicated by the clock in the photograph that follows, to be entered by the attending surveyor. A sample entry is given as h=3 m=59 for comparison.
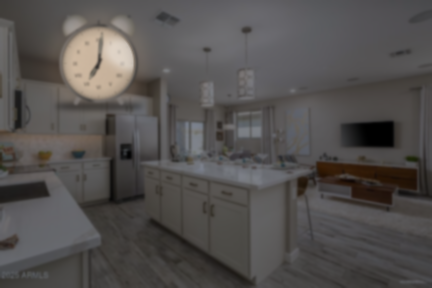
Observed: h=7 m=1
